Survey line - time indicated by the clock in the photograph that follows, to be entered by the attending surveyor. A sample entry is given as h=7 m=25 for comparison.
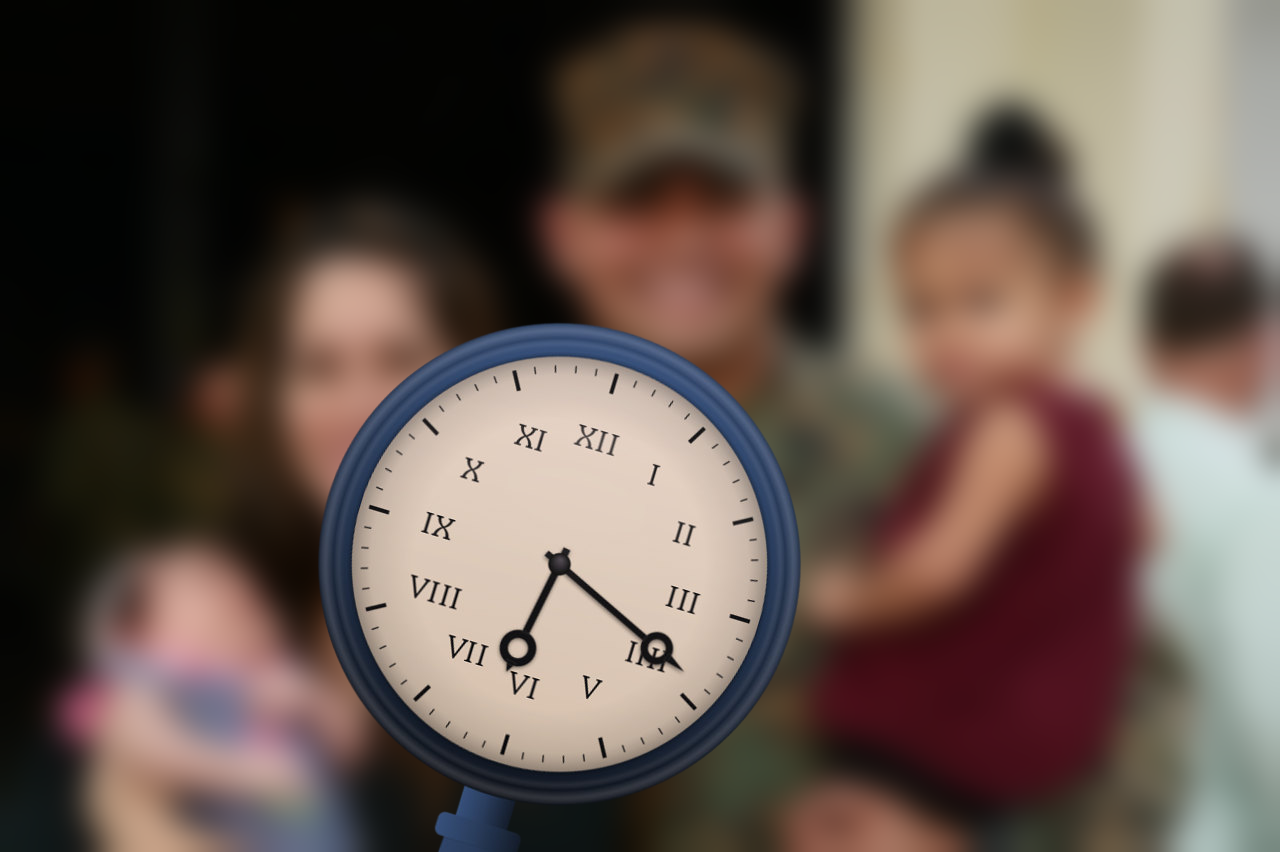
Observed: h=6 m=19
